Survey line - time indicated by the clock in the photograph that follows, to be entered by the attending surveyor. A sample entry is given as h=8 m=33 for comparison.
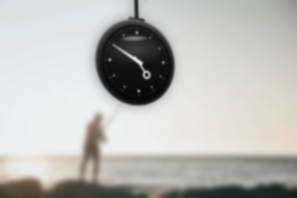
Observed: h=4 m=50
